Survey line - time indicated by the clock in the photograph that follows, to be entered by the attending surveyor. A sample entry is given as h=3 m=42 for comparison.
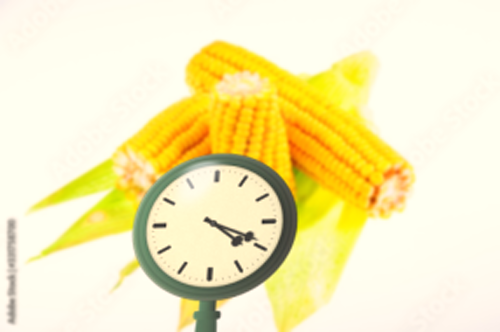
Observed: h=4 m=19
